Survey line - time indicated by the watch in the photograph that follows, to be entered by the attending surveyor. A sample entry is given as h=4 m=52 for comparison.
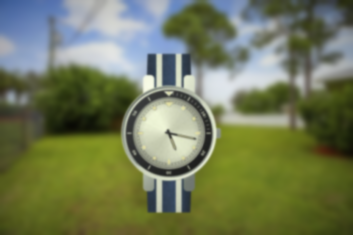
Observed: h=5 m=17
